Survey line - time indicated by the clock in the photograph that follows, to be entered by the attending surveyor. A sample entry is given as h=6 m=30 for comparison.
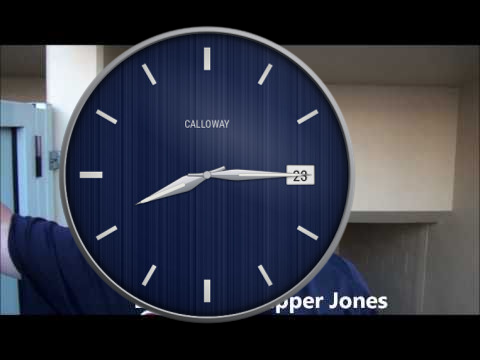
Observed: h=8 m=15
